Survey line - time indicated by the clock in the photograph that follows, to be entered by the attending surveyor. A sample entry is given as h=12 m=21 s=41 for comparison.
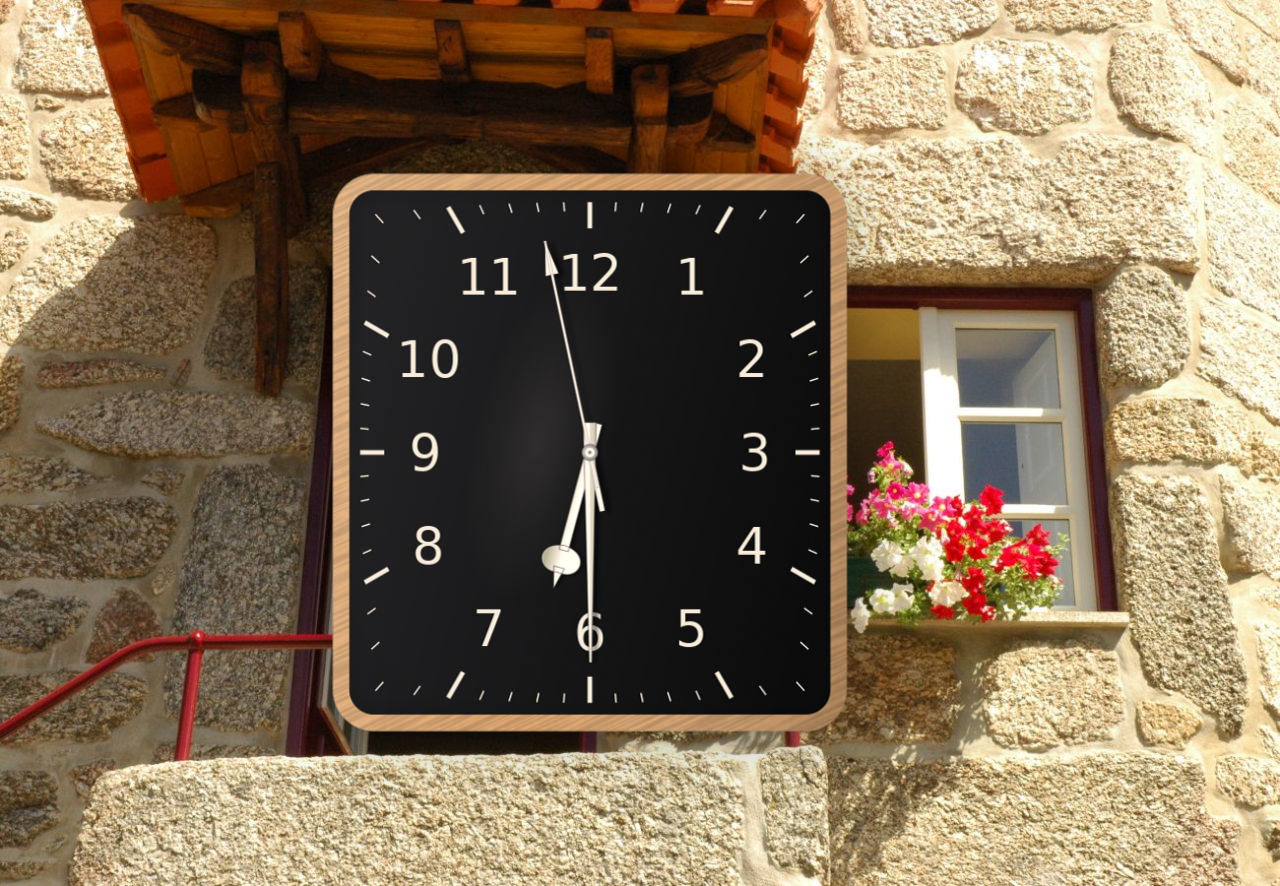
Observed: h=6 m=29 s=58
